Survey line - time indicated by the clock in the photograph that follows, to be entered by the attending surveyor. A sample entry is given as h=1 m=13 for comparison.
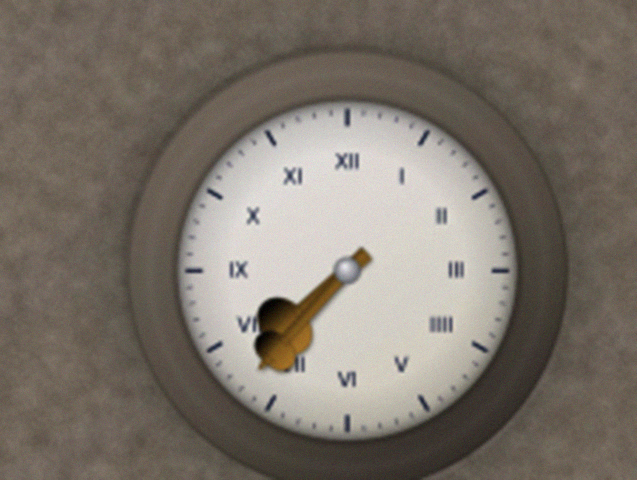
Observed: h=7 m=37
